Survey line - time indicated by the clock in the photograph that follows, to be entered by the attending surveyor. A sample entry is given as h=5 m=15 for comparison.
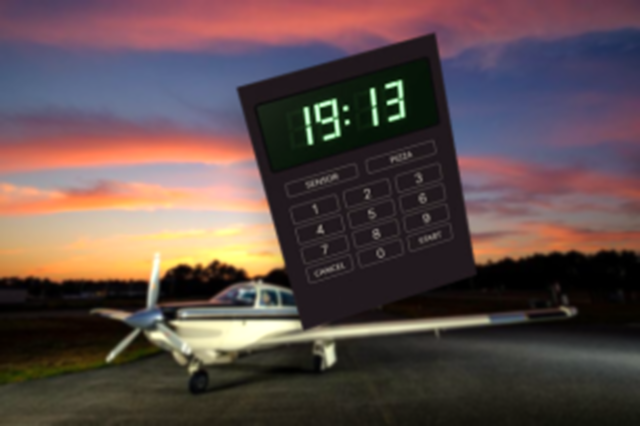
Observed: h=19 m=13
